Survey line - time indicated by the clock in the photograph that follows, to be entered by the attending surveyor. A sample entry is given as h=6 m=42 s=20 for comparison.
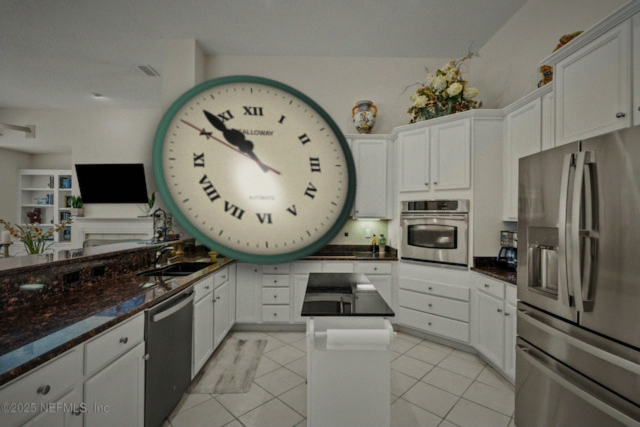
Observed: h=10 m=52 s=50
